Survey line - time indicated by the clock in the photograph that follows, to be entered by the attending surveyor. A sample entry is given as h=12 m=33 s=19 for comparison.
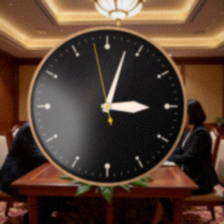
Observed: h=3 m=2 s=58
